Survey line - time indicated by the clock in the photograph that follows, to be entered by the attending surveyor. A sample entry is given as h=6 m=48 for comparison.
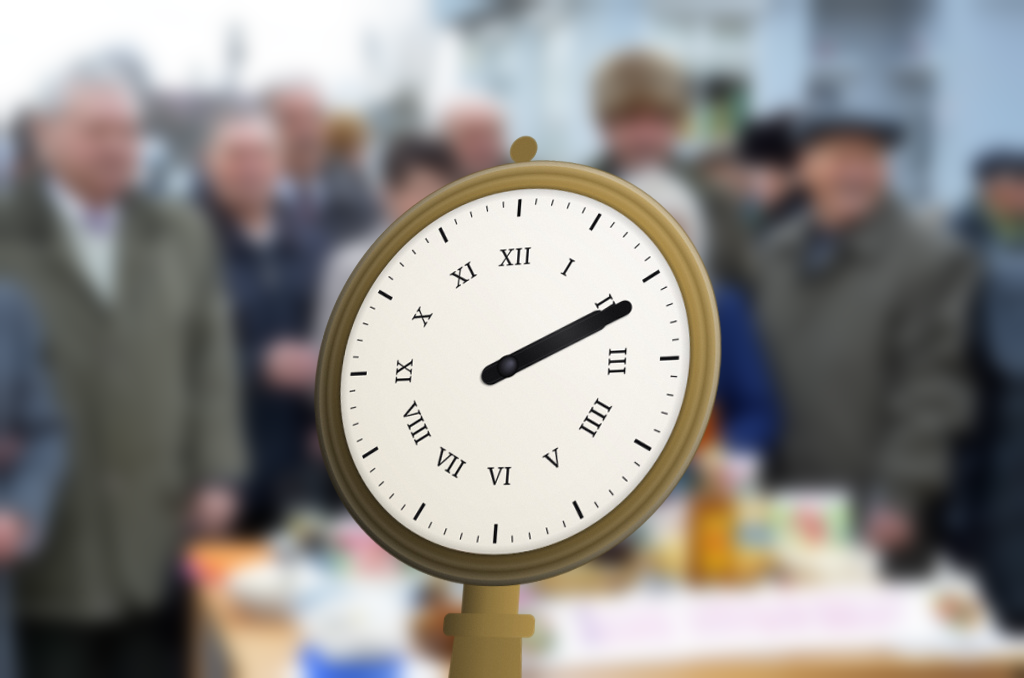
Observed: h=2 m=11
